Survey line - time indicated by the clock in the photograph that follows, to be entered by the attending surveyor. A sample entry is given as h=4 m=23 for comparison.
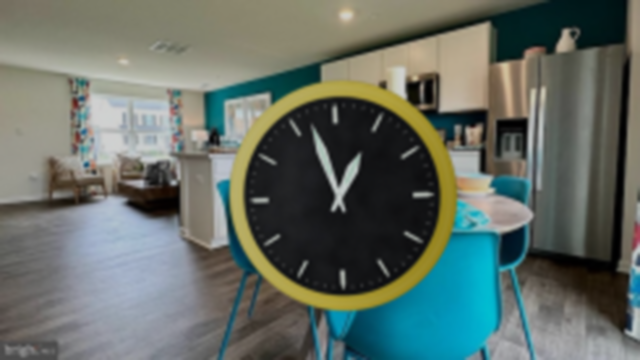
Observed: h=12 m=57
